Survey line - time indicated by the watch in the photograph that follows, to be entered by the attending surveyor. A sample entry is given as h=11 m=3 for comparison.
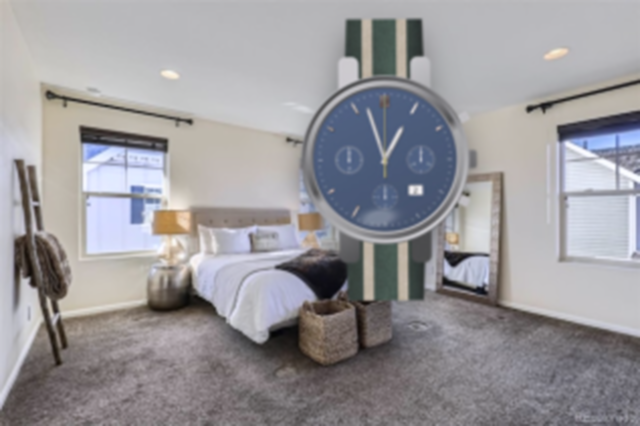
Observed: h=12 m=57
